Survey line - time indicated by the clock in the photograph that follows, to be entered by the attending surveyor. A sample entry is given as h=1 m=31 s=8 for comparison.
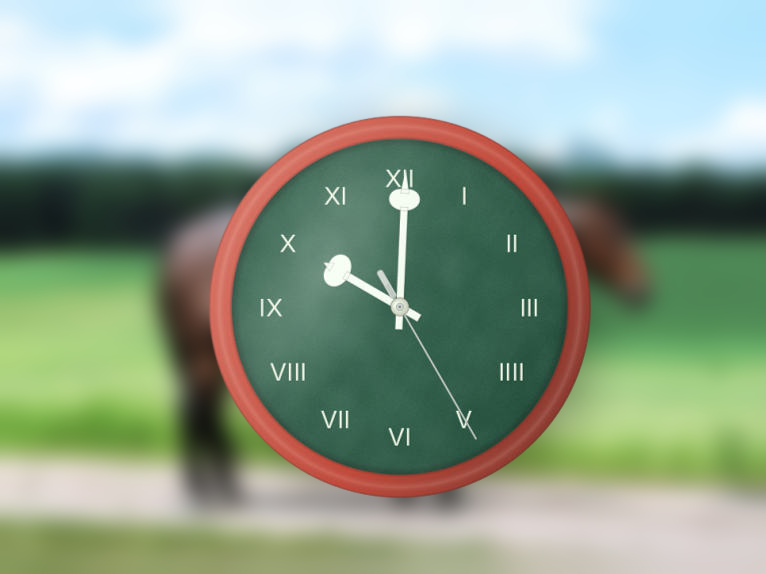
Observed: h=10 m=0 s=25
